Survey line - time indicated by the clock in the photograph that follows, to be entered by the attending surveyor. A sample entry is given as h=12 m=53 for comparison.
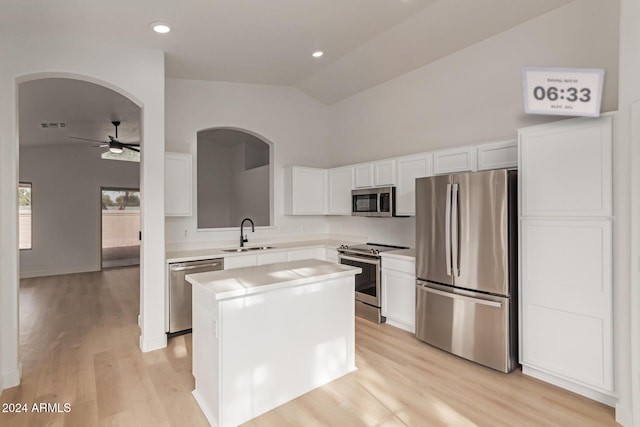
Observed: h=6 m=33
